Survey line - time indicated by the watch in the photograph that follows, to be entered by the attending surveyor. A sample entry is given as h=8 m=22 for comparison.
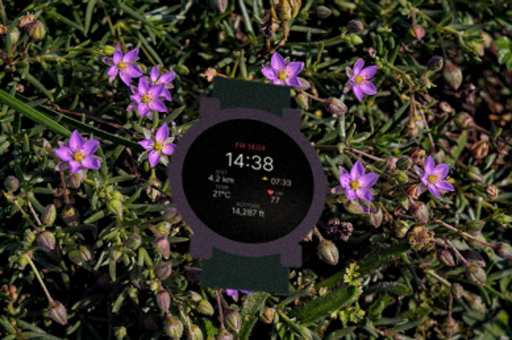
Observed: h=14 m=38
